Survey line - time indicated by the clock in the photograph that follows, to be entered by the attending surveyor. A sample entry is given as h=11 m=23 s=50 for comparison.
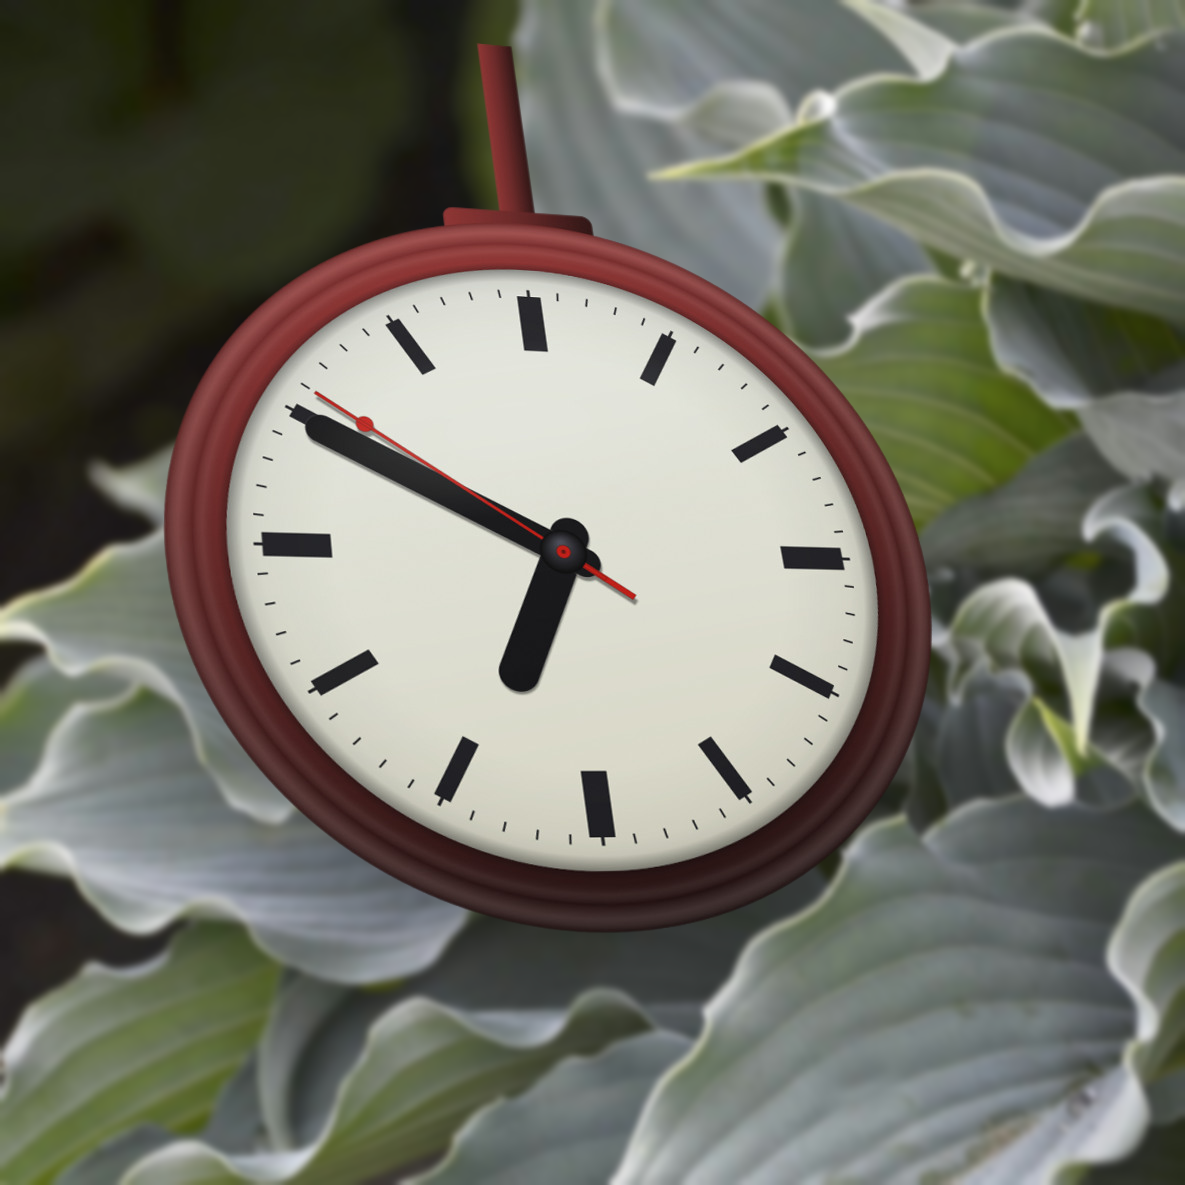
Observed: h=6 m=49 s=51
